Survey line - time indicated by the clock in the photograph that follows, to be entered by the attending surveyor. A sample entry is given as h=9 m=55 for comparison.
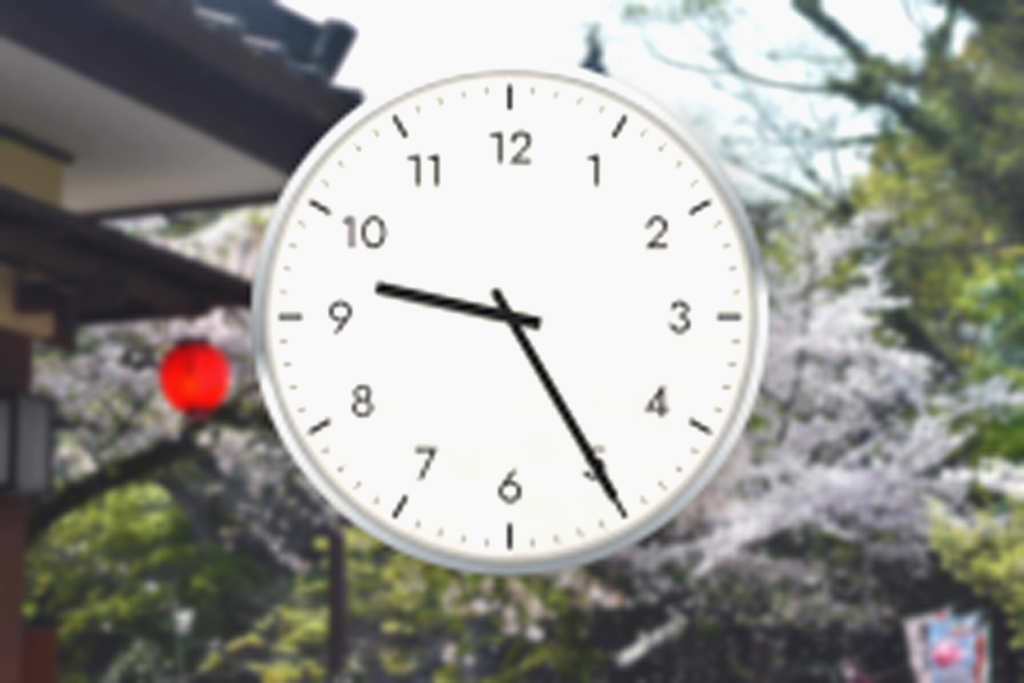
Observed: h=9 m=25
